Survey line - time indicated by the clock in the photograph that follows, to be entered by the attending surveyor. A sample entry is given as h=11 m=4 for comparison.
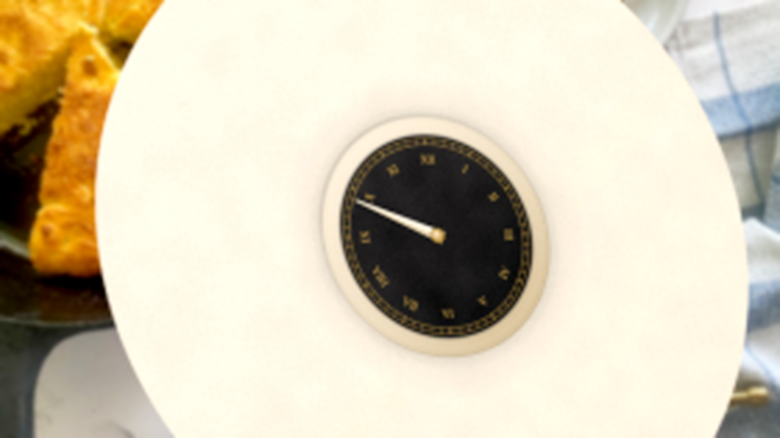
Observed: h=9 m=49
